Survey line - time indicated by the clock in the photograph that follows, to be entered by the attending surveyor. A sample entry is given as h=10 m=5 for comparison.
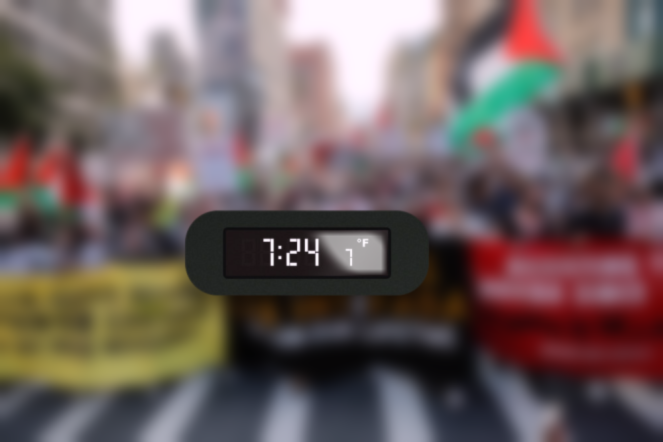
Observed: h=7 m=24
